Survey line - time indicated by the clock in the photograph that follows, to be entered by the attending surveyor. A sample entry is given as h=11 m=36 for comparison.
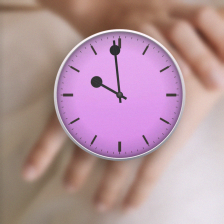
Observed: h=9 m=59
